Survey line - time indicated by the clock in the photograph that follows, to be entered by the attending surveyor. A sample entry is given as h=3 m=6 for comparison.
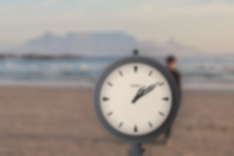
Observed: h=1 m=9
